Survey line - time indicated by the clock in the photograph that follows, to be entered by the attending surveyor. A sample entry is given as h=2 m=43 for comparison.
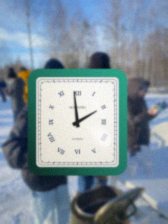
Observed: h=1 m=59
